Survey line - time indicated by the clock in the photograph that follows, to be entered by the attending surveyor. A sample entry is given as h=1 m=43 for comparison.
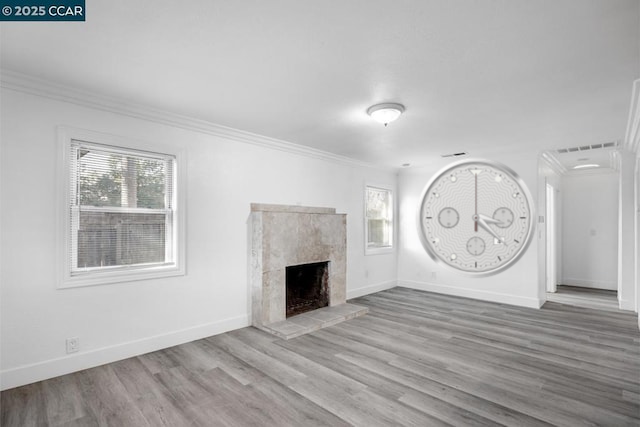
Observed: h=3 m=22
